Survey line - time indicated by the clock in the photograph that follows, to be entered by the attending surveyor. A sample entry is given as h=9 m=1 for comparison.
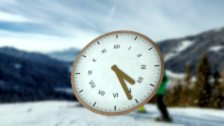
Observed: h=4 m=26
